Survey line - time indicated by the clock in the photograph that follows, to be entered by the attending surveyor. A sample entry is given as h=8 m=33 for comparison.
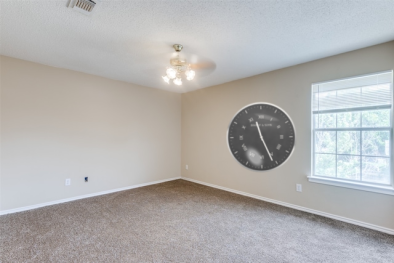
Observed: h=11 m=26
